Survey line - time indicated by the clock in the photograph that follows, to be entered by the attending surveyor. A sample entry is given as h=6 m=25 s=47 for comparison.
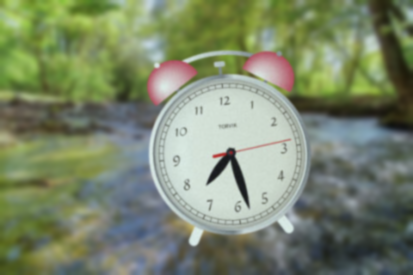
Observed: h=7 m=28 s=14
